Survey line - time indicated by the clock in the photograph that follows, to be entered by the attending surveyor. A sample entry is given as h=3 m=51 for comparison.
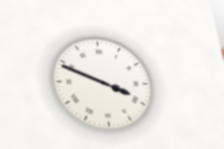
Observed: h=3 m=49
